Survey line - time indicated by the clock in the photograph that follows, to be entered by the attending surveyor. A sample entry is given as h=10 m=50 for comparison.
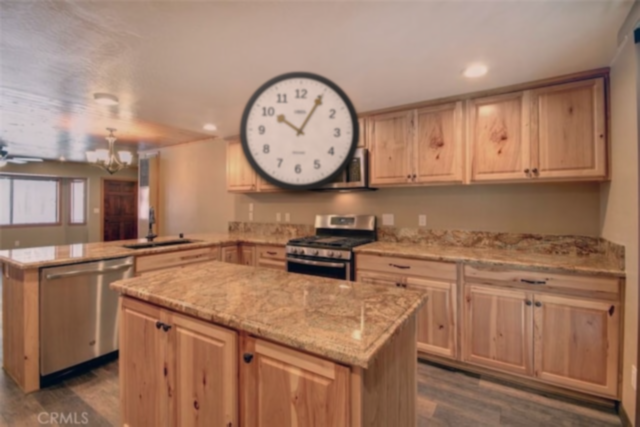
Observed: h=10 m=5
